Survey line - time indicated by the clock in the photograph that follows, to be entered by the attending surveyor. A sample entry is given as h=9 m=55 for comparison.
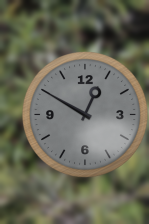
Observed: h=12 m=50
